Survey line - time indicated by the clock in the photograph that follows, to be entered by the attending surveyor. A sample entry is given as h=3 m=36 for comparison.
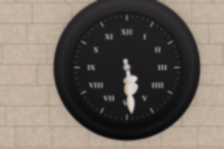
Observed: h=5 m=29
